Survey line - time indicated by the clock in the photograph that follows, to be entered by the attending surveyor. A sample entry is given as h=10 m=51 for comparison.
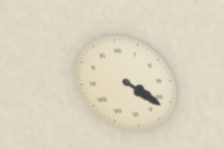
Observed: h=4 m=22
